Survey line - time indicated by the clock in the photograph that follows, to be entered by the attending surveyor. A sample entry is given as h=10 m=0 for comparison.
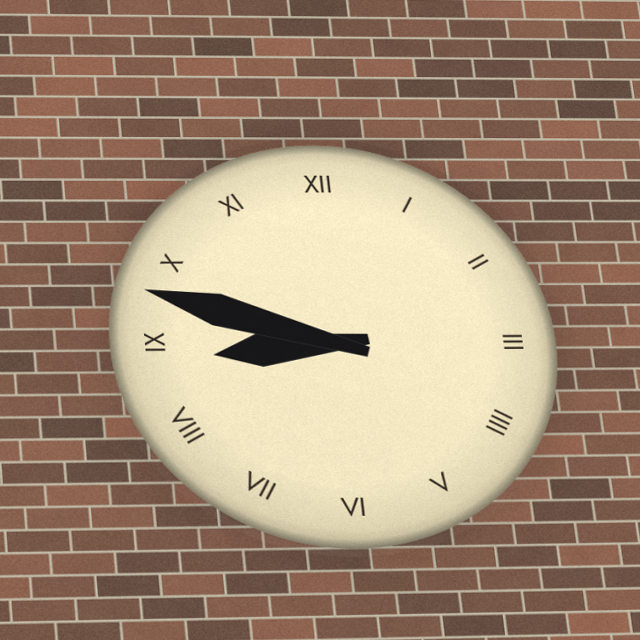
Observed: h=8 m=48
